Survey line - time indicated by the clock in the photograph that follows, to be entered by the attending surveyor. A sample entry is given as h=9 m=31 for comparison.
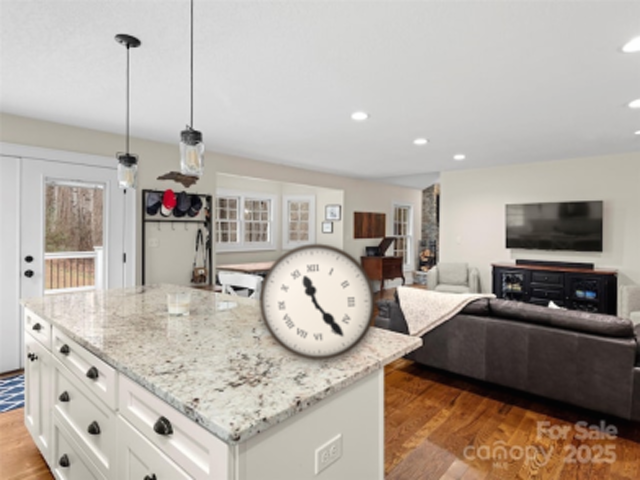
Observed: h=11 m=24
